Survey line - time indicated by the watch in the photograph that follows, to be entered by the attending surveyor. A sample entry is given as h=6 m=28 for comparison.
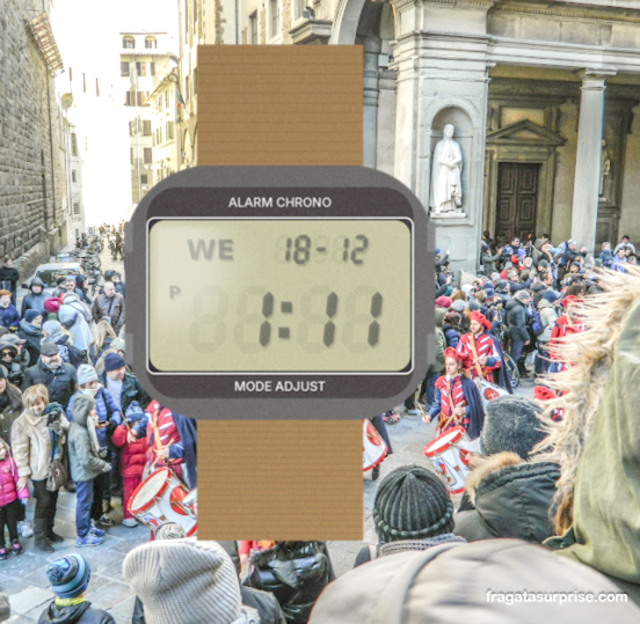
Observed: h=1 m=11
